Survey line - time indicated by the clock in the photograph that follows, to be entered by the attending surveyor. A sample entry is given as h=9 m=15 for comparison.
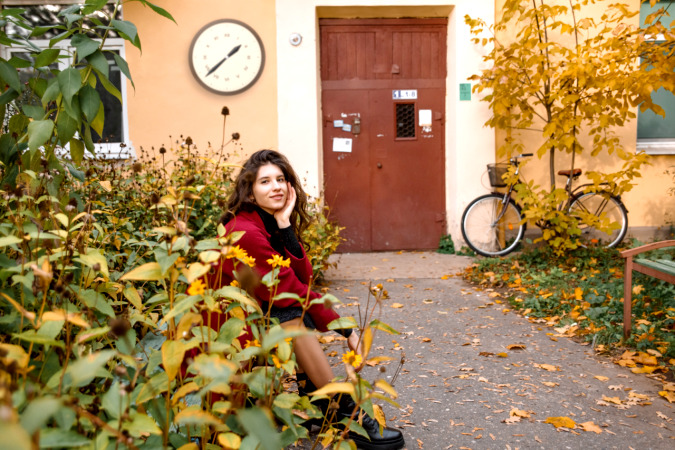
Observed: h=1 m=38
